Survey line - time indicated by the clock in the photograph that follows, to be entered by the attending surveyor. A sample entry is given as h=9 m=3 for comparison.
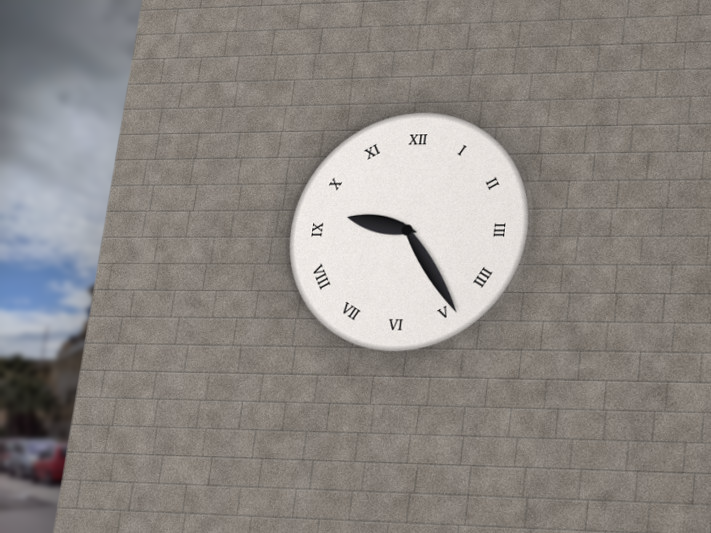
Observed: h=9 m=24
